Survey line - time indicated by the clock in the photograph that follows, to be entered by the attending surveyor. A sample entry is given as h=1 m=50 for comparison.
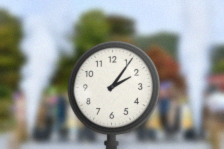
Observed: h=2 m=6
